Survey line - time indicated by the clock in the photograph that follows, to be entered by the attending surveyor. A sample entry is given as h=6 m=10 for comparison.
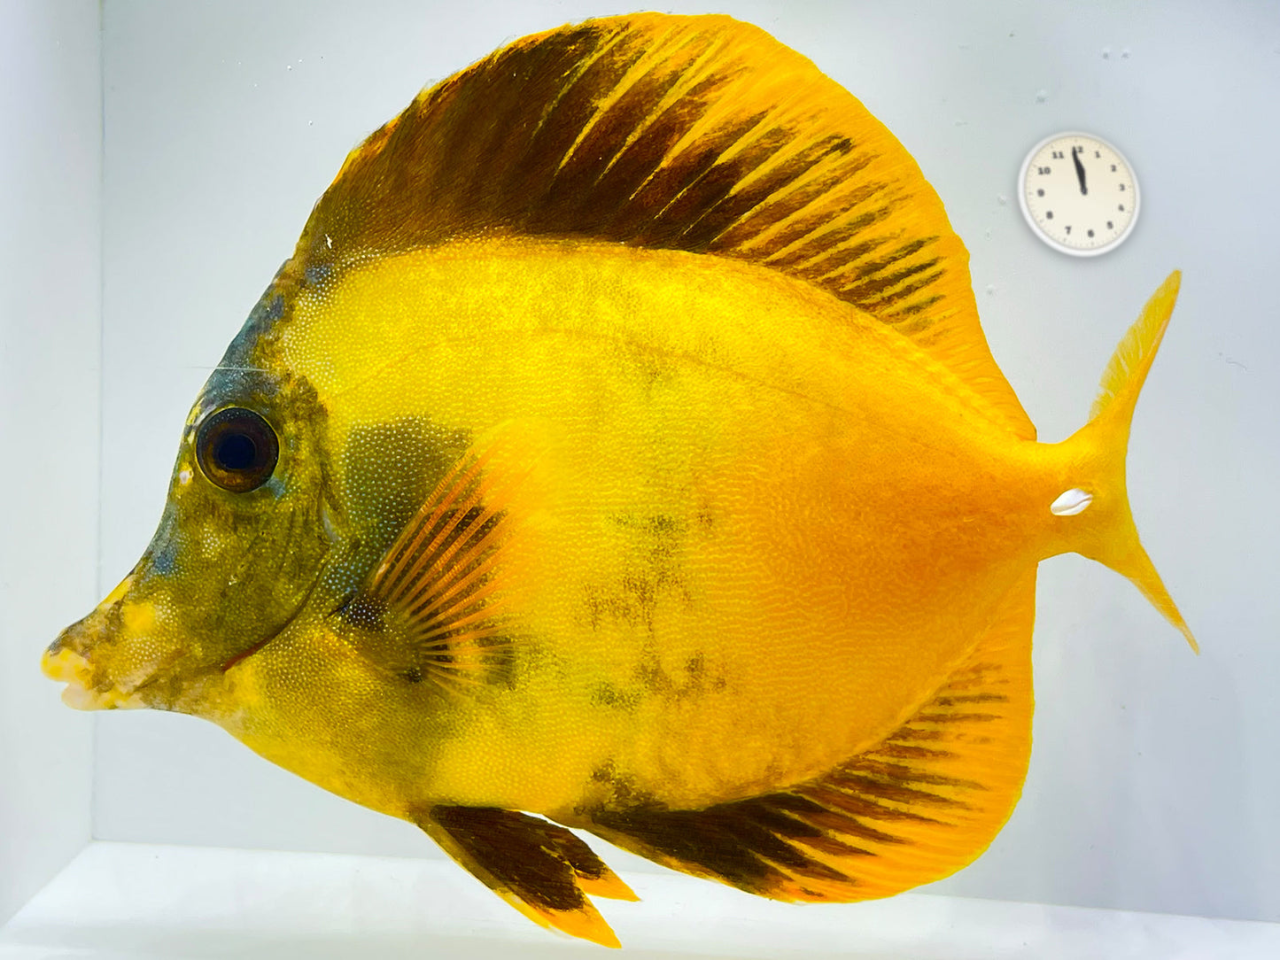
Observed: h=11 m=59
